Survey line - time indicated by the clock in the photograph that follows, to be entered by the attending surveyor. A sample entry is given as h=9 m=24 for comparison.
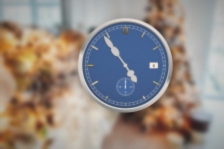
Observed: h=4 m=54
